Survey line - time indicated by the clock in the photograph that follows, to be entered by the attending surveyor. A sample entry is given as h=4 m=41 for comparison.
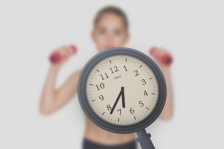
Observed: h=6 m=38
